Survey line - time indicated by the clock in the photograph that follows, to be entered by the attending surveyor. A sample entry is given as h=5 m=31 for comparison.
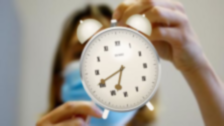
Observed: h=6 m=41
